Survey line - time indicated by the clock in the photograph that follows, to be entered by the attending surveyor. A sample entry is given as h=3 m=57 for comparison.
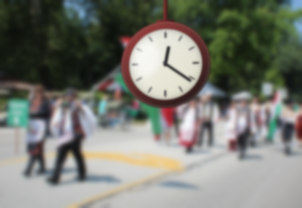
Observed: h=12 m=21
